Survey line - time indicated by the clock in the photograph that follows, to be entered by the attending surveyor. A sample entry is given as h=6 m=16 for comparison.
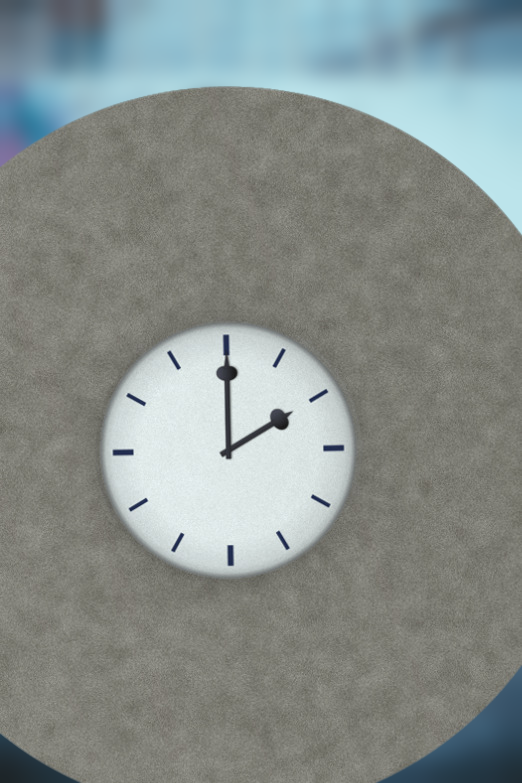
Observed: h=2 m=0
